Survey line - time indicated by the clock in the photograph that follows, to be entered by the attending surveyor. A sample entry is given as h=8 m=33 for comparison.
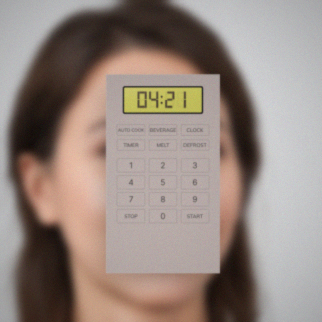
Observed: h=4 m=21
